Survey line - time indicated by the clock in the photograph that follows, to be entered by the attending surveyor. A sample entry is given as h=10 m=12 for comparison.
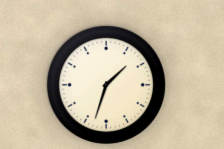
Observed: h=1 m=33
